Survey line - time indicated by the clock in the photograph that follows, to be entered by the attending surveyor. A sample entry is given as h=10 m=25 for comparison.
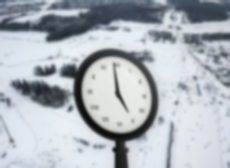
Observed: h=4 m=59
